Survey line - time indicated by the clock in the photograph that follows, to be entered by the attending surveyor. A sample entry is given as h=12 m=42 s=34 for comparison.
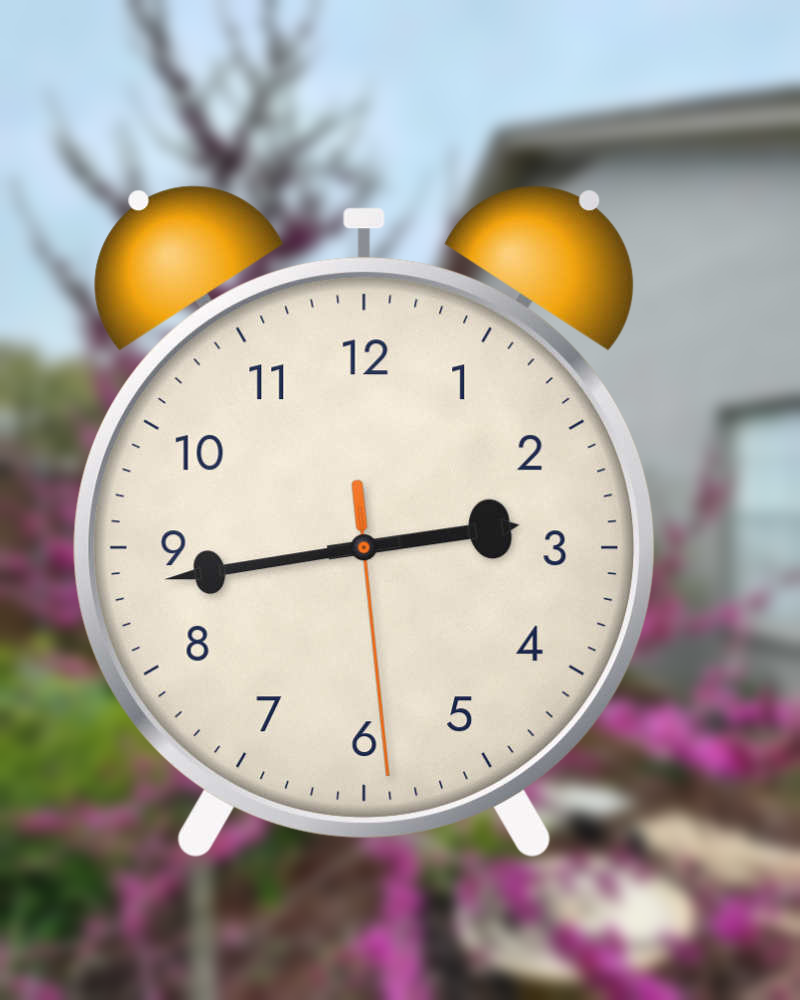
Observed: h=2 m=43 s=29
